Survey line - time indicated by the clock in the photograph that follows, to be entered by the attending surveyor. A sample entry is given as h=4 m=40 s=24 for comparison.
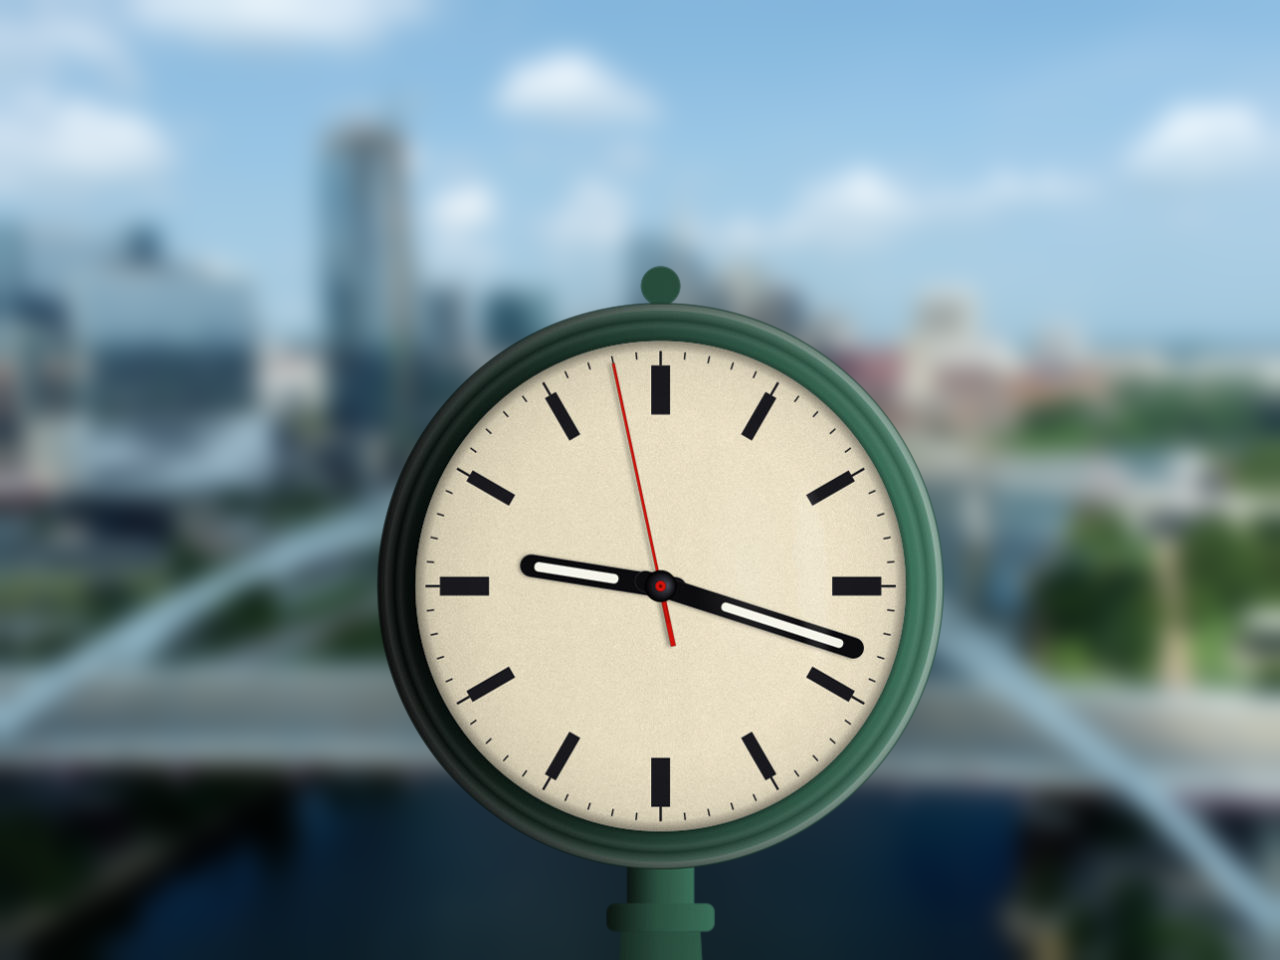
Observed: h=9 m=17 s=58
